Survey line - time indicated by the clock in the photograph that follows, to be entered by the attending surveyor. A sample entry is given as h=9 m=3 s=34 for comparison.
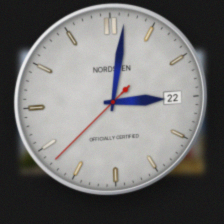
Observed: h=3 m=1 s=38
